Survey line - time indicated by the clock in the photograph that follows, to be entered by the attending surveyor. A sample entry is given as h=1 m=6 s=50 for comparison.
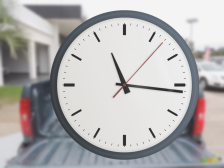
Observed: h=11 m=16 s=7
